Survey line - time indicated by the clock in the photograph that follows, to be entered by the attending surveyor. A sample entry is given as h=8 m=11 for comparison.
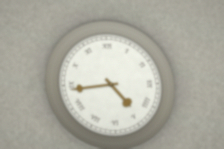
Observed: h=4 m=44
